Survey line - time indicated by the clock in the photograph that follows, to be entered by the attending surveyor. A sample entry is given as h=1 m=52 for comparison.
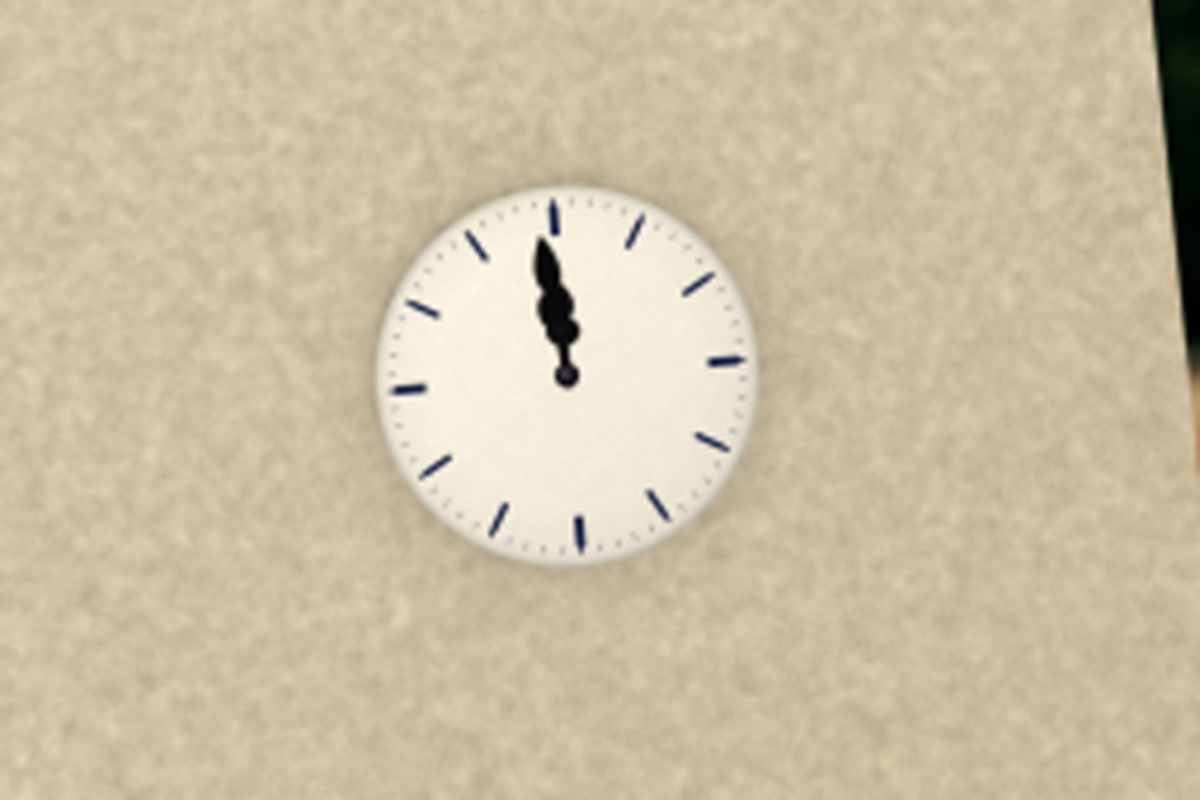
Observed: h=11 m=59
